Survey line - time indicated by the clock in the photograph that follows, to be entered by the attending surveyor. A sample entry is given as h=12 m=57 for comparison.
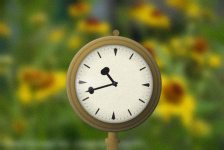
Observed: h=10 m=42
